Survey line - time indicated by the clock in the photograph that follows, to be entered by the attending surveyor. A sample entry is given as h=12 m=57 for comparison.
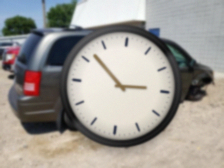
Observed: h=2 m=52
